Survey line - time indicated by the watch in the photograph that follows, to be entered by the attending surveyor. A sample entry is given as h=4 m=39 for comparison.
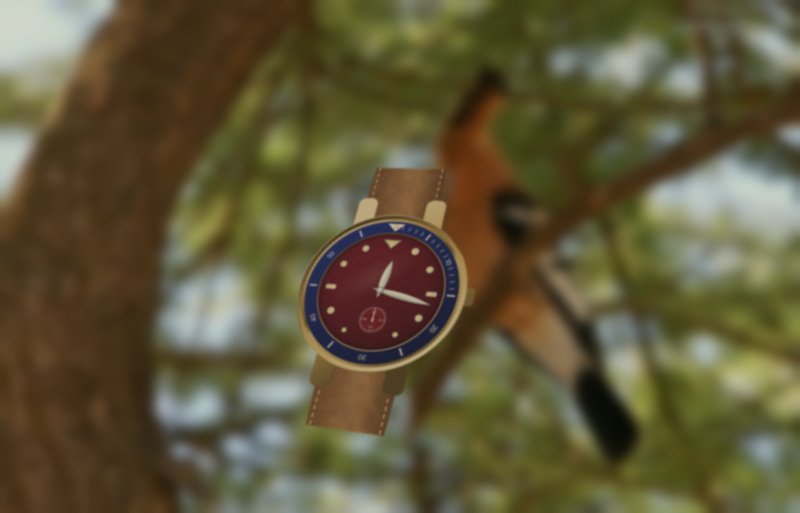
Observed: h=12 m=17
